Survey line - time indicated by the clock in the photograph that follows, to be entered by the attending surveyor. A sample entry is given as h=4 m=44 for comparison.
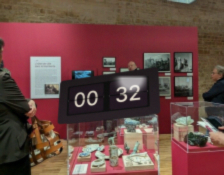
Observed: h=0 m=32
